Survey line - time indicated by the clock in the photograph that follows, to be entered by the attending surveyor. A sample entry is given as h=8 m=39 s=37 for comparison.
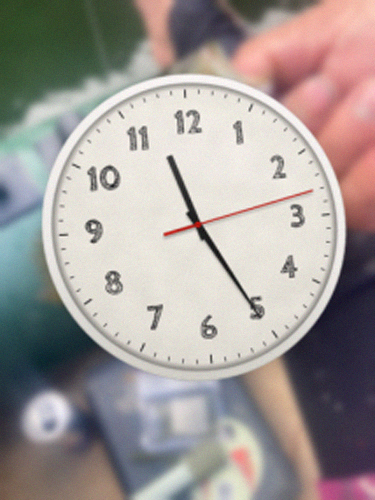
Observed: h=11 m=25 s=13
